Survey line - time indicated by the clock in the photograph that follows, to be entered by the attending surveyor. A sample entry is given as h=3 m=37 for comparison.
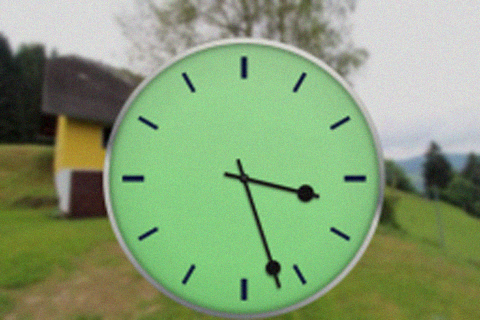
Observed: h=3 m=27
